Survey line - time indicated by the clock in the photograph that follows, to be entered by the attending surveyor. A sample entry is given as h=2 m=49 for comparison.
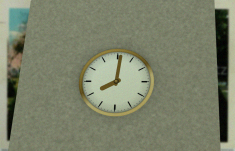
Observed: h=8 m=1
